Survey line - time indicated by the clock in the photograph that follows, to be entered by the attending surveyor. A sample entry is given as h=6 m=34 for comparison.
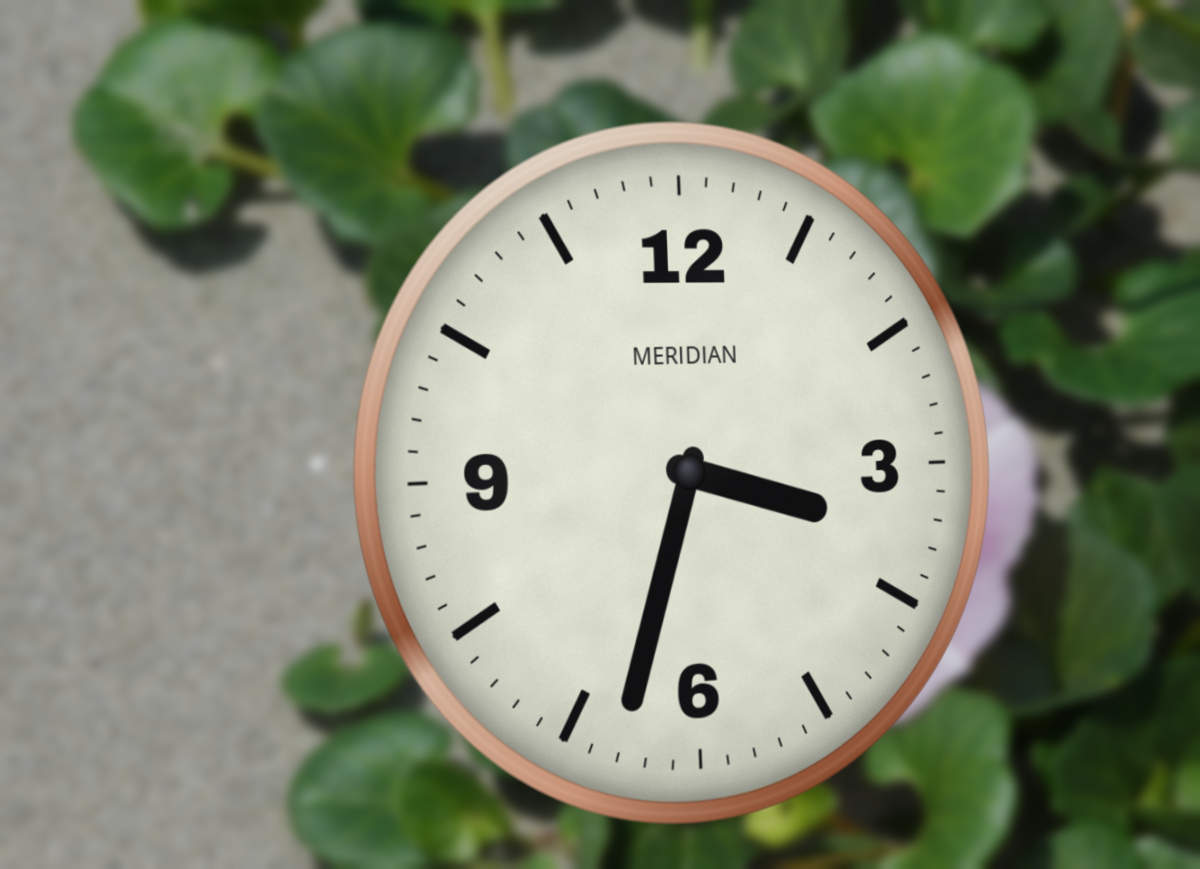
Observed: h=3 m=33
